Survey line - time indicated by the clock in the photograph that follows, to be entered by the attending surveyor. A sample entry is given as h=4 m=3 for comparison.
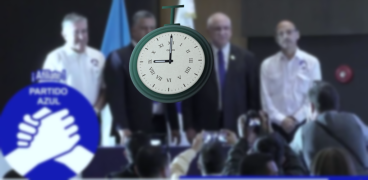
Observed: h=9 m=0
